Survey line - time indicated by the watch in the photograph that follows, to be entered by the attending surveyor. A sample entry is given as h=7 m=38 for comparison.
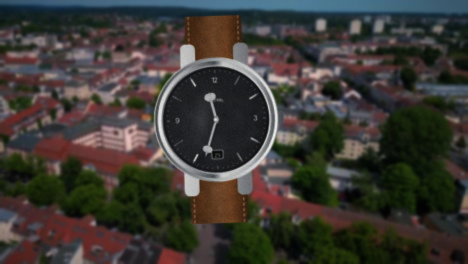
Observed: h=11 m=33
